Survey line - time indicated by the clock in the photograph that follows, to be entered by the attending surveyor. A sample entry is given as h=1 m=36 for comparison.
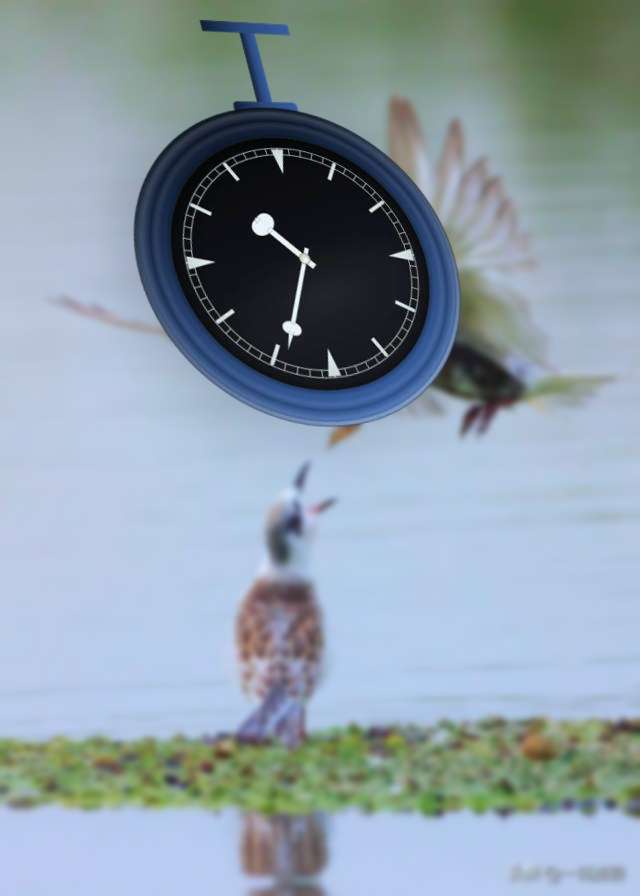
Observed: h=10 m=34
